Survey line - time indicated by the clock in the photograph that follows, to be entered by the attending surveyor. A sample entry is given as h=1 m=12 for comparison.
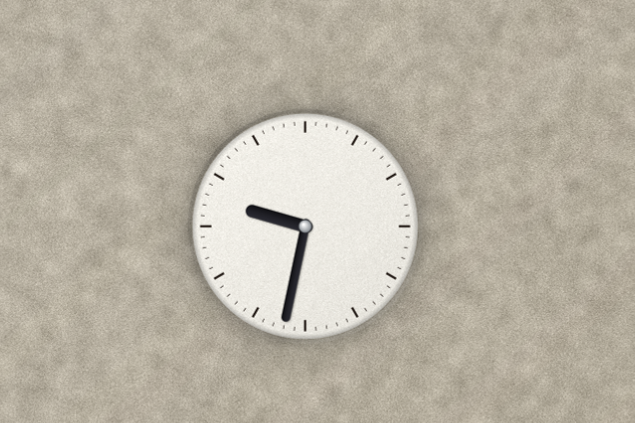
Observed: h=9 m=32
